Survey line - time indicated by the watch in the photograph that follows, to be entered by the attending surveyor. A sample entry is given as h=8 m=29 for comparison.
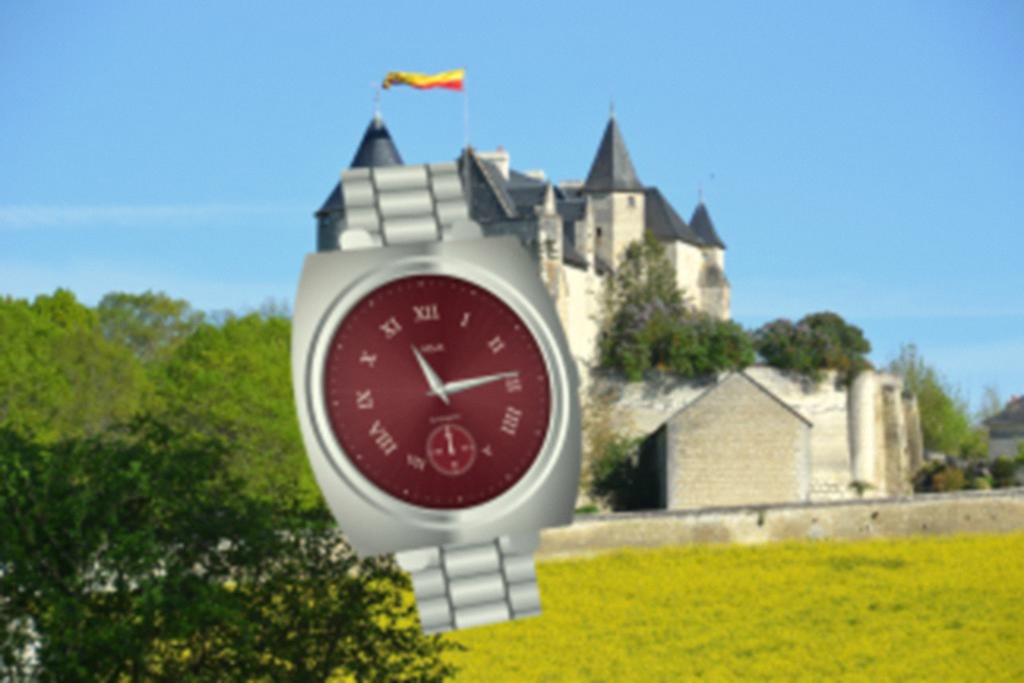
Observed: h=11 m=14
